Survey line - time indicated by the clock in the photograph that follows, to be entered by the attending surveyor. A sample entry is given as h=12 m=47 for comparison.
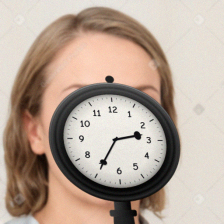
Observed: h=2 m=35
